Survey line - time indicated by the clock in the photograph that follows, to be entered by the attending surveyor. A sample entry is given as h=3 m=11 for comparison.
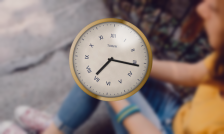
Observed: h=7 m=16
